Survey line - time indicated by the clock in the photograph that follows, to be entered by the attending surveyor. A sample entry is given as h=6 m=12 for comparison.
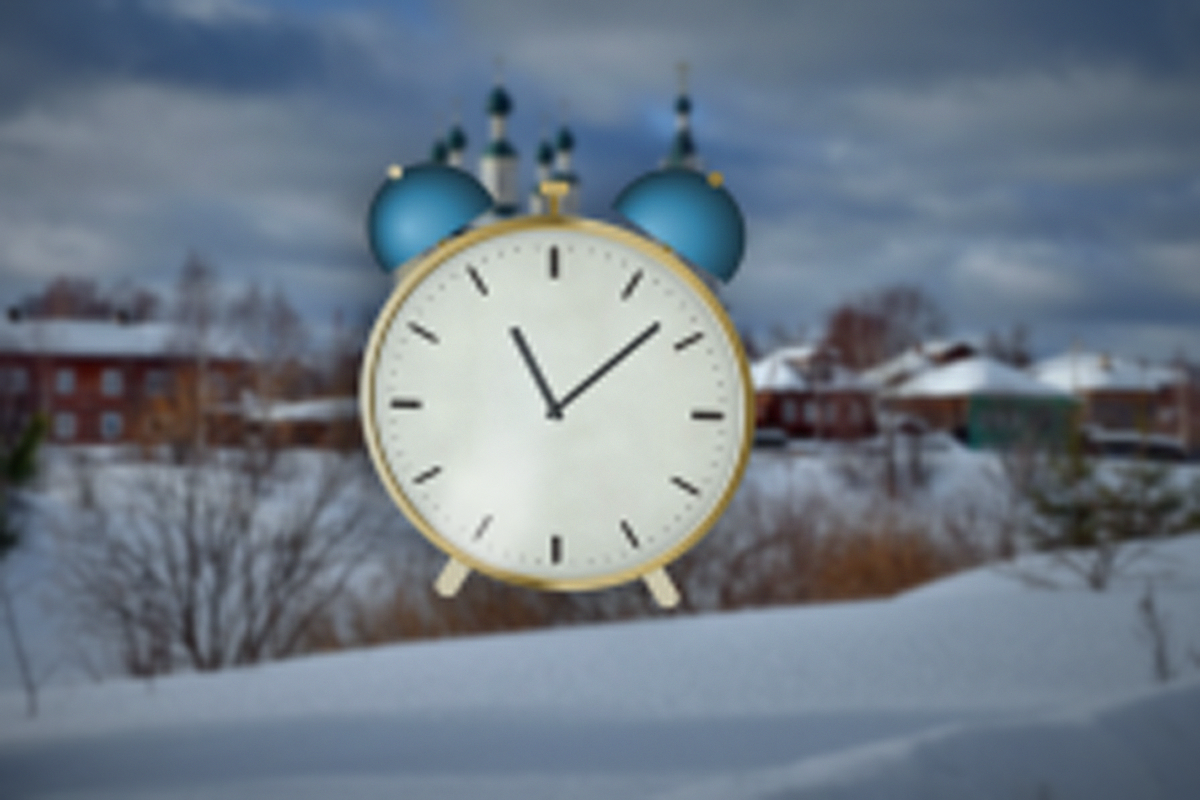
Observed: h=11 m=8
